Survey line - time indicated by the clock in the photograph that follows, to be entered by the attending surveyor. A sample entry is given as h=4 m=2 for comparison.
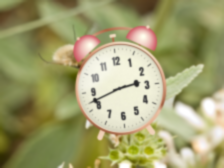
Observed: h=2 m=42
